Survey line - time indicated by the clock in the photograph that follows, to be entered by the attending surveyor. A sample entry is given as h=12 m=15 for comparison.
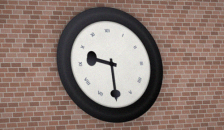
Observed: h=9 m=30
